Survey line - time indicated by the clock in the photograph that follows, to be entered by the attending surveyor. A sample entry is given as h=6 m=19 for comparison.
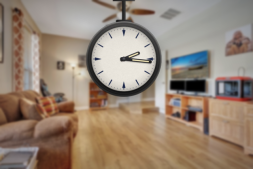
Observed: h=2 m=16
